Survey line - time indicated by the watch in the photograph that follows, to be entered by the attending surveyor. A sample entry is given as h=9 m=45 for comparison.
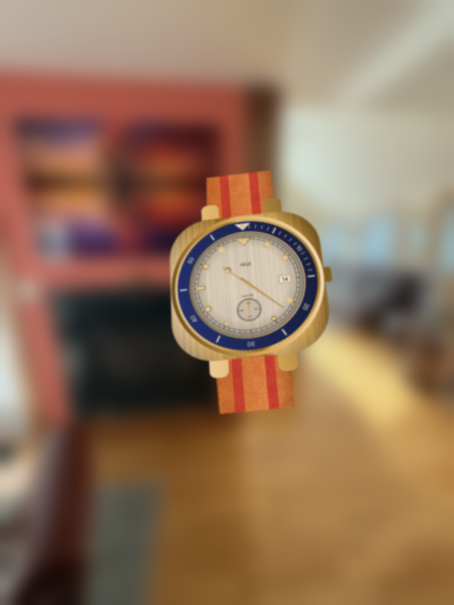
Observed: h=10 m=22
